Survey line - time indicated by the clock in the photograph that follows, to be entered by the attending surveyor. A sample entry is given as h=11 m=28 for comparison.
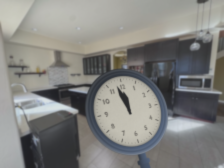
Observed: h=11 m=58
